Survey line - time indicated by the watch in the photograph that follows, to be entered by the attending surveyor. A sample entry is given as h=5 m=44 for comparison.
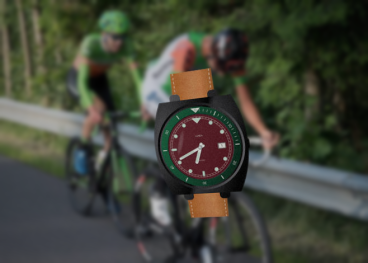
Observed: h=6 m=41
